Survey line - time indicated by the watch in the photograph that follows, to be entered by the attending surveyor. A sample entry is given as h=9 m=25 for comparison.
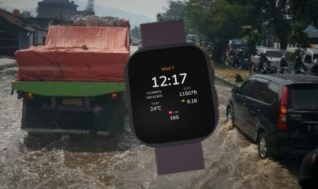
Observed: h=12 m=17
